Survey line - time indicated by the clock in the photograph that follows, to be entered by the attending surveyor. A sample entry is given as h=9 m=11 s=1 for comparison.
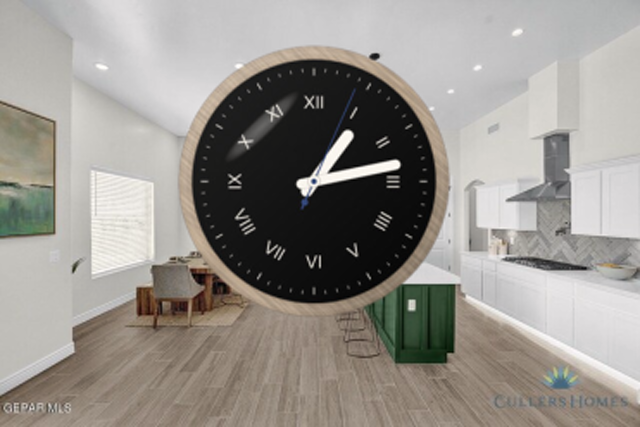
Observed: h=1 m=13 s=4
